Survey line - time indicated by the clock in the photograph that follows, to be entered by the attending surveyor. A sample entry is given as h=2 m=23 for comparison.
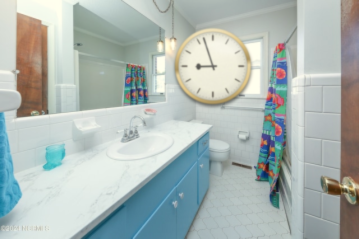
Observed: h=8 m=57
